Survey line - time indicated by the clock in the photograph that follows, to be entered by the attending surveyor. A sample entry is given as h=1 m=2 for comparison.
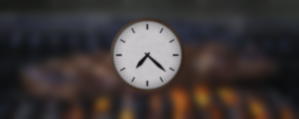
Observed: h=7 m=22
